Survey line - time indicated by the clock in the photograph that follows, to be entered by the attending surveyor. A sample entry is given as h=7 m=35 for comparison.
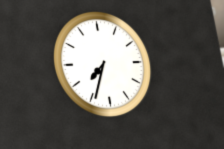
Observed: h=7 m=34
